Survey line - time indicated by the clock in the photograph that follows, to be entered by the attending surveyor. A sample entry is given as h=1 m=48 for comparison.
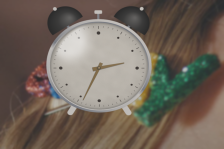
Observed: h=2 m=34
